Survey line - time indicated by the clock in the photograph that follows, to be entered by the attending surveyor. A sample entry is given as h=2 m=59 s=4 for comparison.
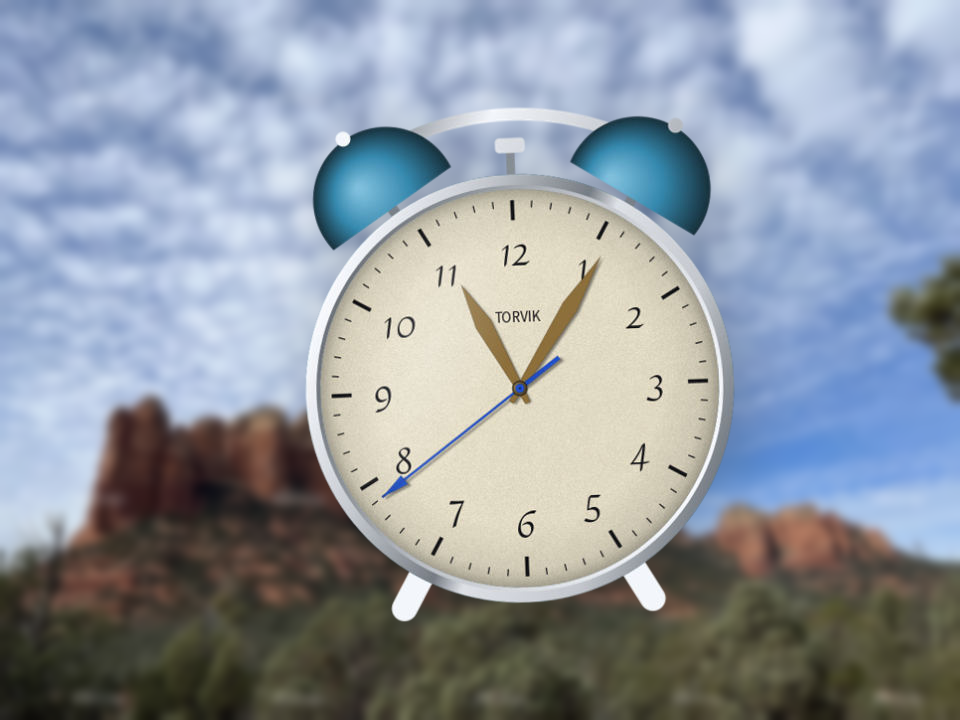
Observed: h=11 m=5 s=39
